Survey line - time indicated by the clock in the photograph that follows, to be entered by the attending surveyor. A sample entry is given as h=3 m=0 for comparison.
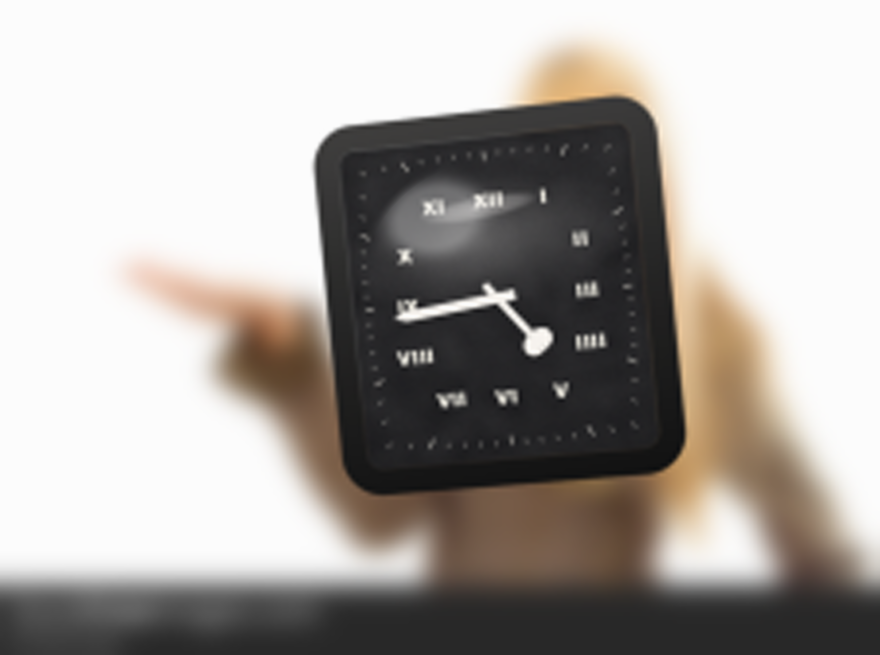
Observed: h=4 m=44
